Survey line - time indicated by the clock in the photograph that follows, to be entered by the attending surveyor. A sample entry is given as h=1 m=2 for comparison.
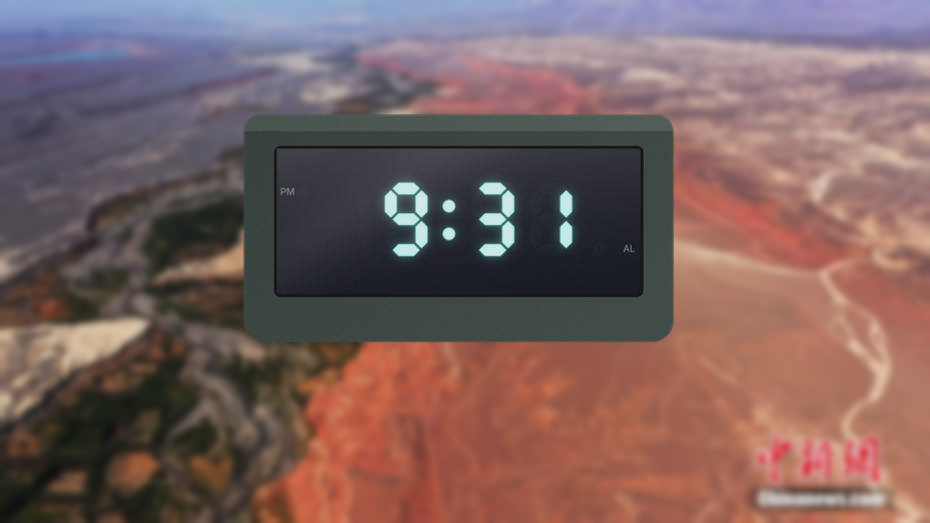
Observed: h=9 m=31
